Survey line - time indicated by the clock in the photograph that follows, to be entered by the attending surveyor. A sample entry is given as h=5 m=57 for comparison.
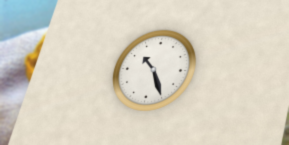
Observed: h=10 m=25
